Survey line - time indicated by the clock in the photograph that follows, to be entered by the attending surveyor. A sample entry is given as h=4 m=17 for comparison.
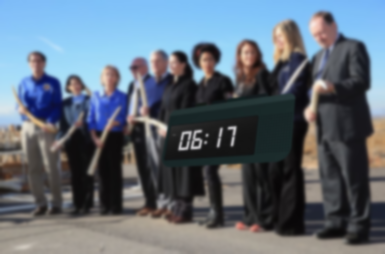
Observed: h=6 m=17
